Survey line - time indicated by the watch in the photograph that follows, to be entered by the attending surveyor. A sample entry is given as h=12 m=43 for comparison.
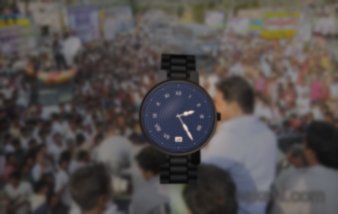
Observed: h=2 m=25
